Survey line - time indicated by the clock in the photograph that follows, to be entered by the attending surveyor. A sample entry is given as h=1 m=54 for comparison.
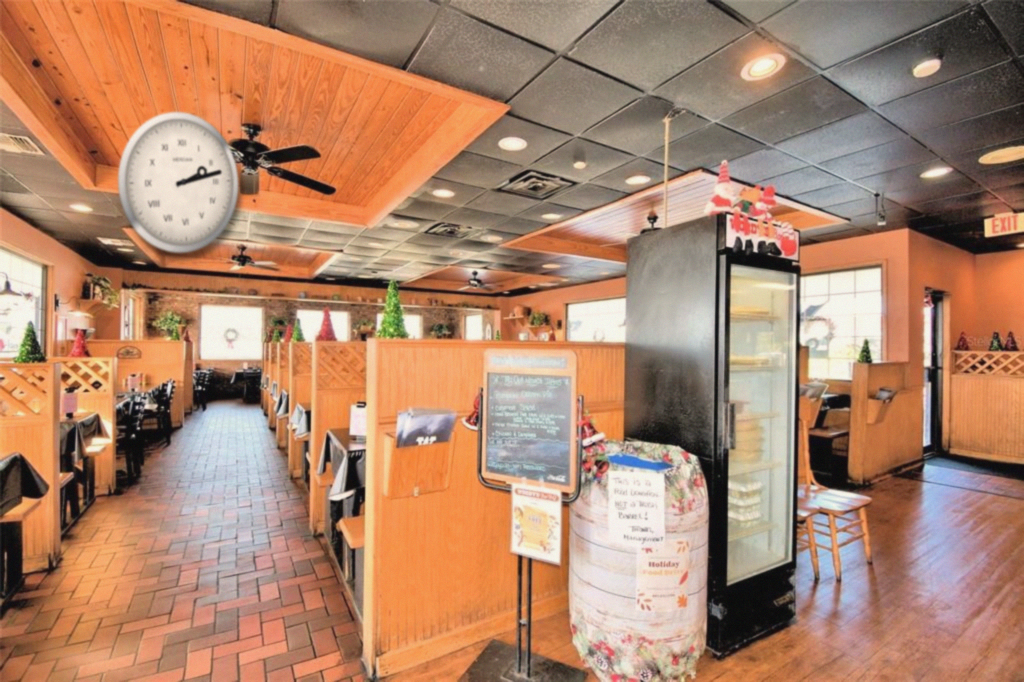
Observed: h=2 m=13
